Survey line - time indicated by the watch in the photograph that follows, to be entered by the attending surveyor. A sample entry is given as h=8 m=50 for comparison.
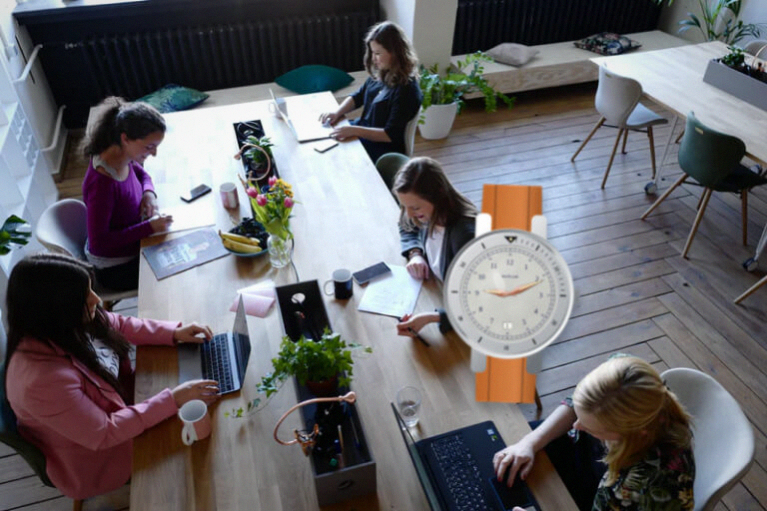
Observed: h=9 m=11
